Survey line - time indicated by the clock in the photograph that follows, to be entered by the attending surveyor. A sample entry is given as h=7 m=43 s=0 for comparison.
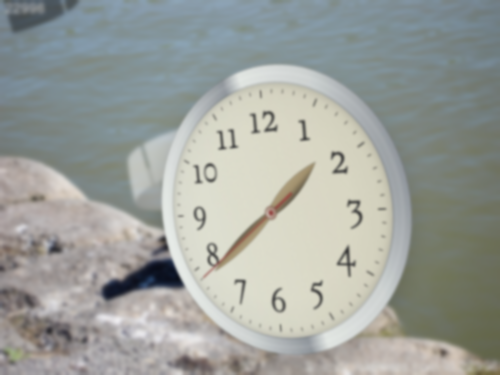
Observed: h=1 m=38 s=39
